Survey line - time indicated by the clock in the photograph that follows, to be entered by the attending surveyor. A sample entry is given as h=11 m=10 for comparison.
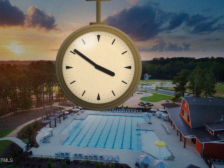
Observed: h=3 m=51
